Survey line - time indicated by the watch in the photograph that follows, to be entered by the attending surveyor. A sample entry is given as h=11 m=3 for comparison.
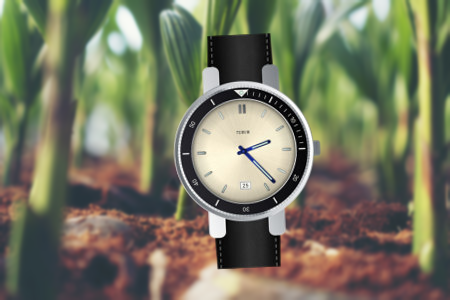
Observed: h=2 m=23
